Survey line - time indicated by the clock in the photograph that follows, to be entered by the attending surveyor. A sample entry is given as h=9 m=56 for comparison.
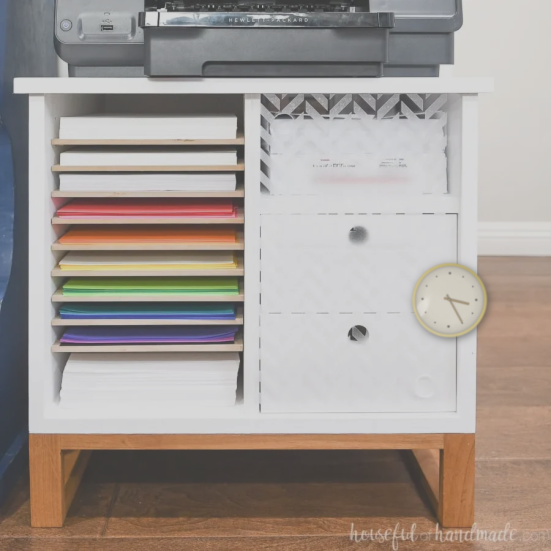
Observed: h=3 m=25
